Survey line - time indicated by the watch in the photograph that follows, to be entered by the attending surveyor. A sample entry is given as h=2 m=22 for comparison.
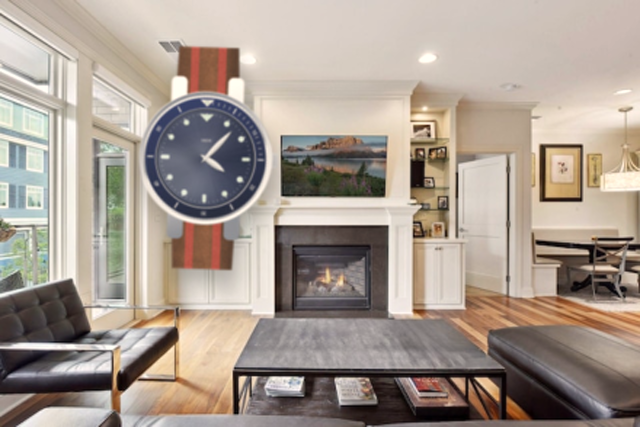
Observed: h=4 m=7
